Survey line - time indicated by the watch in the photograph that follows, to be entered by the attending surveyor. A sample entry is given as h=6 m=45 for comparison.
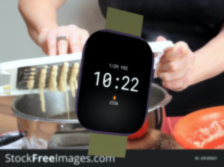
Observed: h=10 m=22
